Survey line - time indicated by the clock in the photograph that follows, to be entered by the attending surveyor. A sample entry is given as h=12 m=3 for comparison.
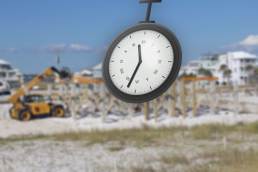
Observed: h=11 m=33
